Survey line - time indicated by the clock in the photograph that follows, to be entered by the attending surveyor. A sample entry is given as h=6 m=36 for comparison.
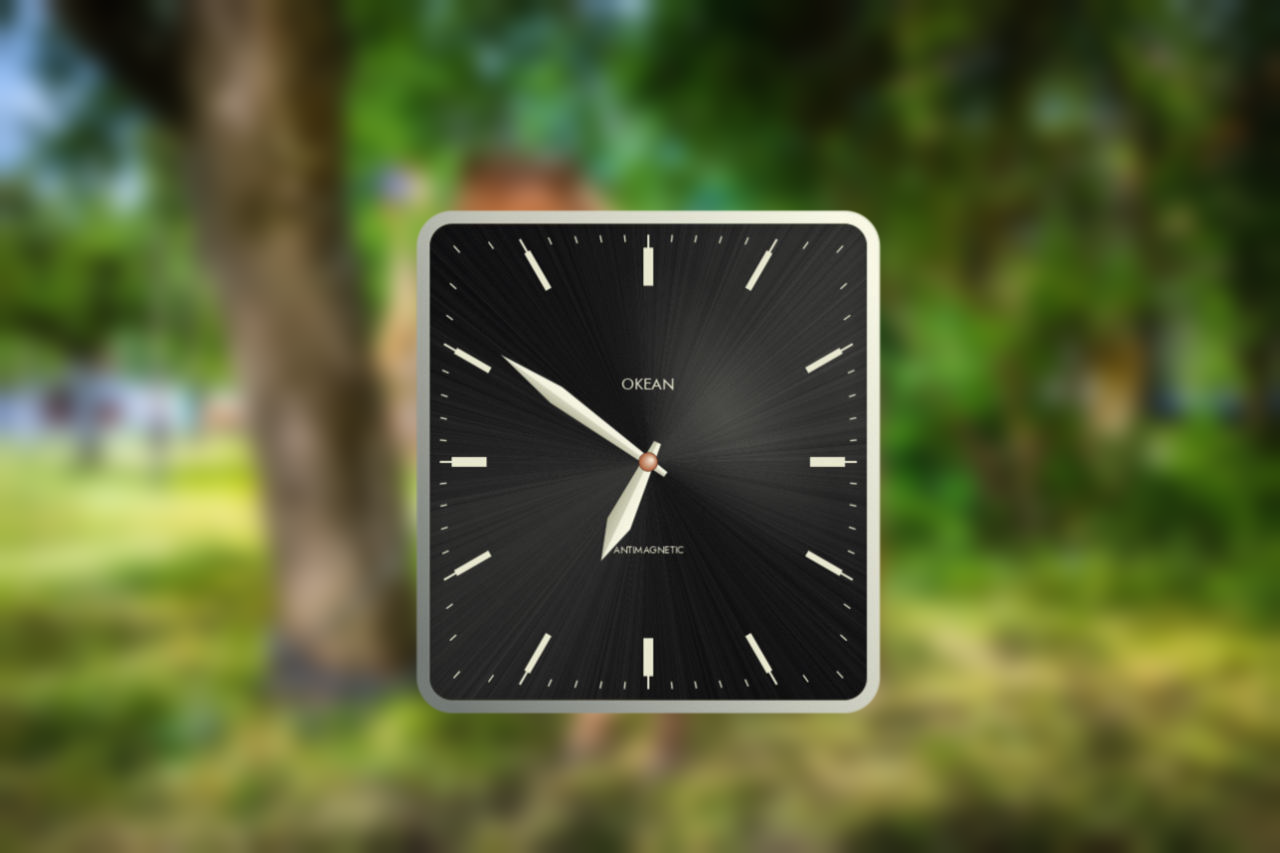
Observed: h=6 m=51
